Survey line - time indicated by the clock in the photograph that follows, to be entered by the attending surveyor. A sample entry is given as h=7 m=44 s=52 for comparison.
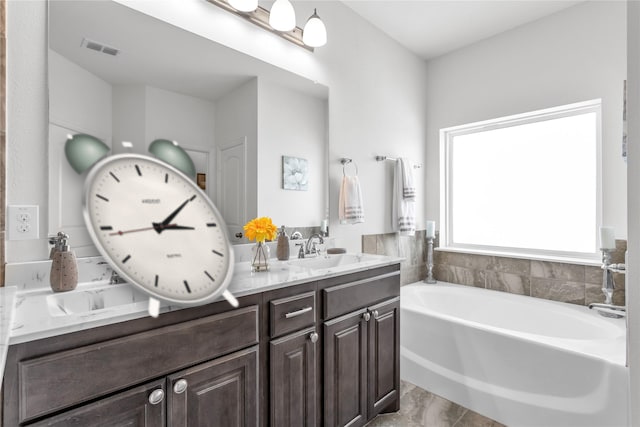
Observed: h=3 m=9 s=44
